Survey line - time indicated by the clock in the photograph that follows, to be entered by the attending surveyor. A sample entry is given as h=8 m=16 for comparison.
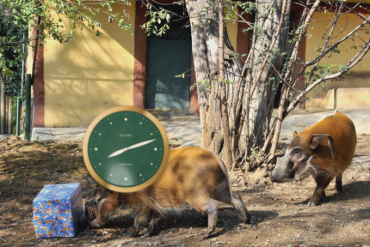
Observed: h=8 m=12
